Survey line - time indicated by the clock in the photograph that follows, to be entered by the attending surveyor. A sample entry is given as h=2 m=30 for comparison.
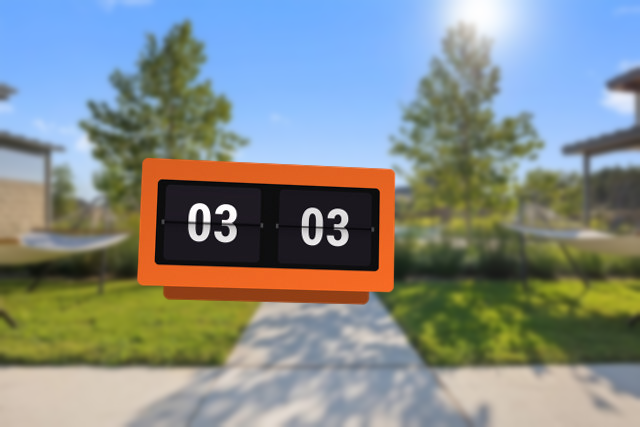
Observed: h=3 m=3
